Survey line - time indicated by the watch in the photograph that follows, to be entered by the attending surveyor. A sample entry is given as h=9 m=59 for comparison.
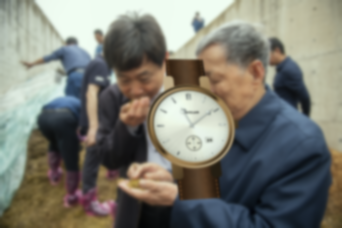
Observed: h=11 m=9
